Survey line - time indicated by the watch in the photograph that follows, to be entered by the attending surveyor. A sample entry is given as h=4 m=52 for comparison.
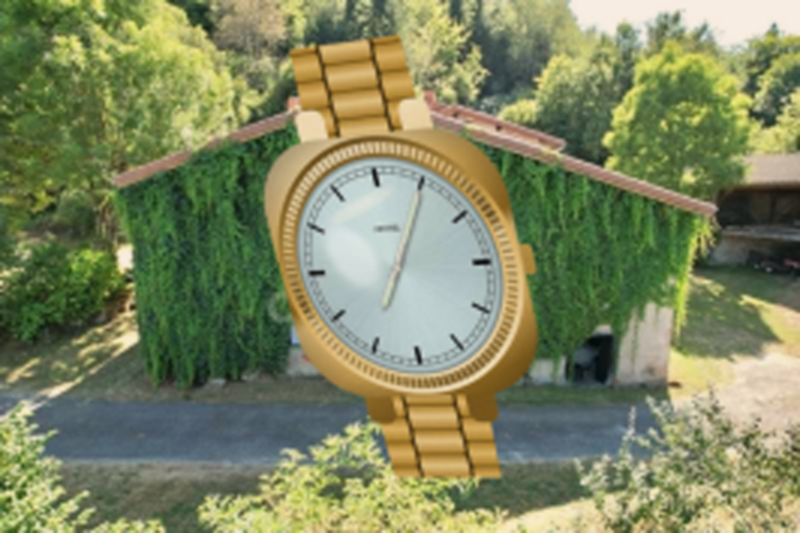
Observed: h=7 m=5
